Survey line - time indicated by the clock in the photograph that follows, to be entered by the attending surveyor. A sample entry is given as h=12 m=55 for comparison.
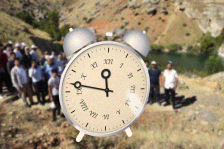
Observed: h=11 m=47
